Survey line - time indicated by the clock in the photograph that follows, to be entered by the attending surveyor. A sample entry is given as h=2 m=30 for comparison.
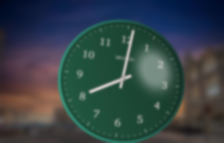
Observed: h=8 m=1
